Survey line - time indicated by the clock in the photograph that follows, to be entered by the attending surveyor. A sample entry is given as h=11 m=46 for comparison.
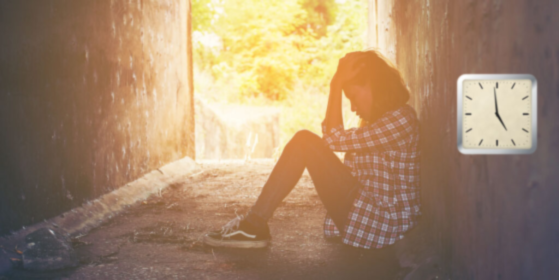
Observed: h=4 m=59
